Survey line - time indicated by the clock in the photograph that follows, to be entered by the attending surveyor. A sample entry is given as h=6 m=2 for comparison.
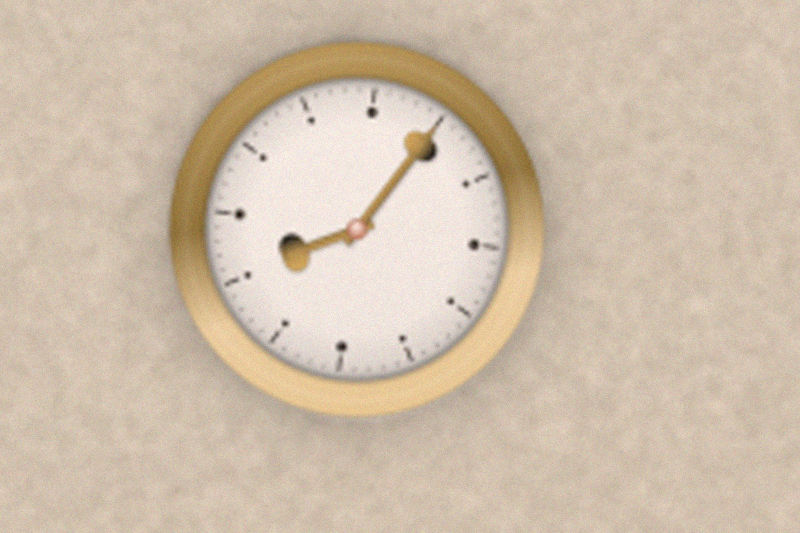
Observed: h=8 m=5
